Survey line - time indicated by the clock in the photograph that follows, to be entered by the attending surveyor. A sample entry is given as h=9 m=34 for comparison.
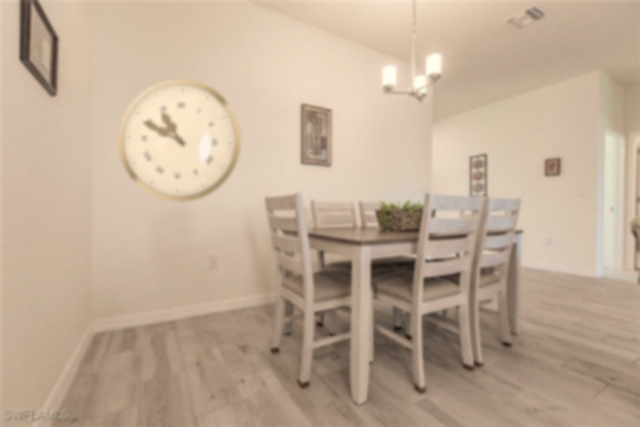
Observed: h=10 m=49
